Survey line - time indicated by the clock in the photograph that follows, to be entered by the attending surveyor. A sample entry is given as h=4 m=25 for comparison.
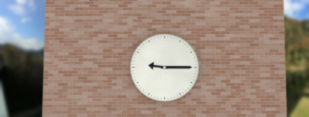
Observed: h=9 m=15
